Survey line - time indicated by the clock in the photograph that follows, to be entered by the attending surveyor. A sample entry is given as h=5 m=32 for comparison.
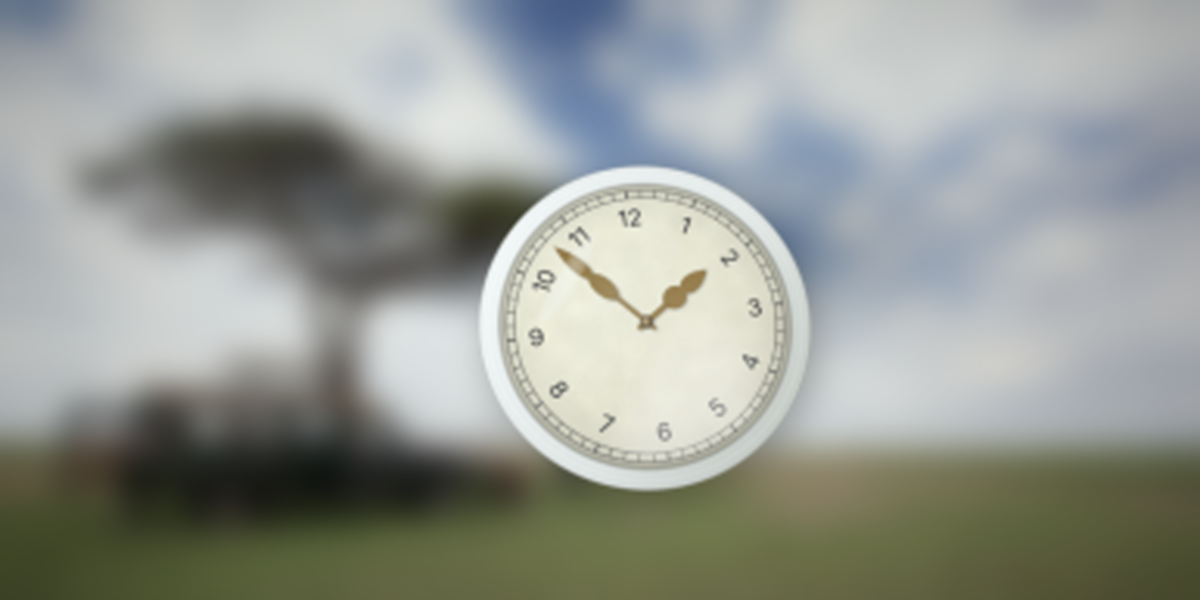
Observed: h=1 m=53
